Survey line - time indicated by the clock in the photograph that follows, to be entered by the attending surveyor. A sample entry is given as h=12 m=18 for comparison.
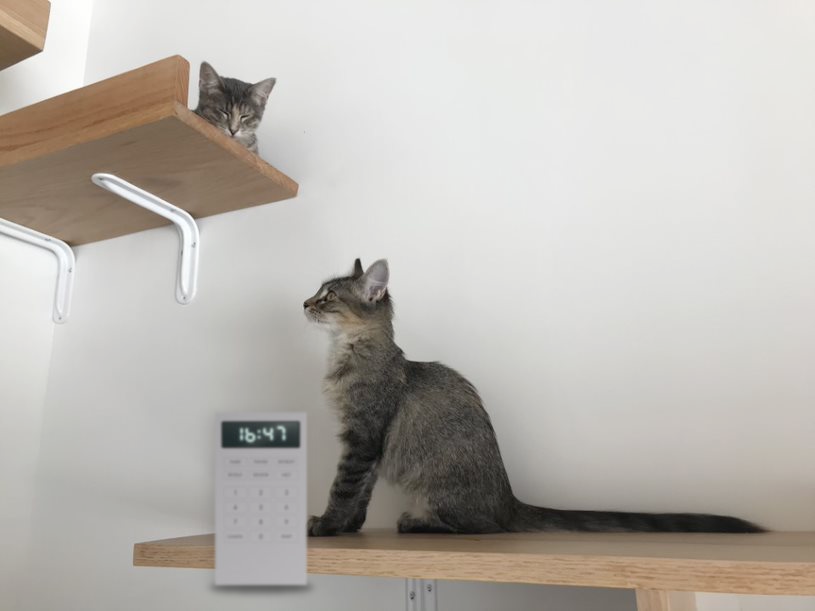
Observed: h=16 m=47
